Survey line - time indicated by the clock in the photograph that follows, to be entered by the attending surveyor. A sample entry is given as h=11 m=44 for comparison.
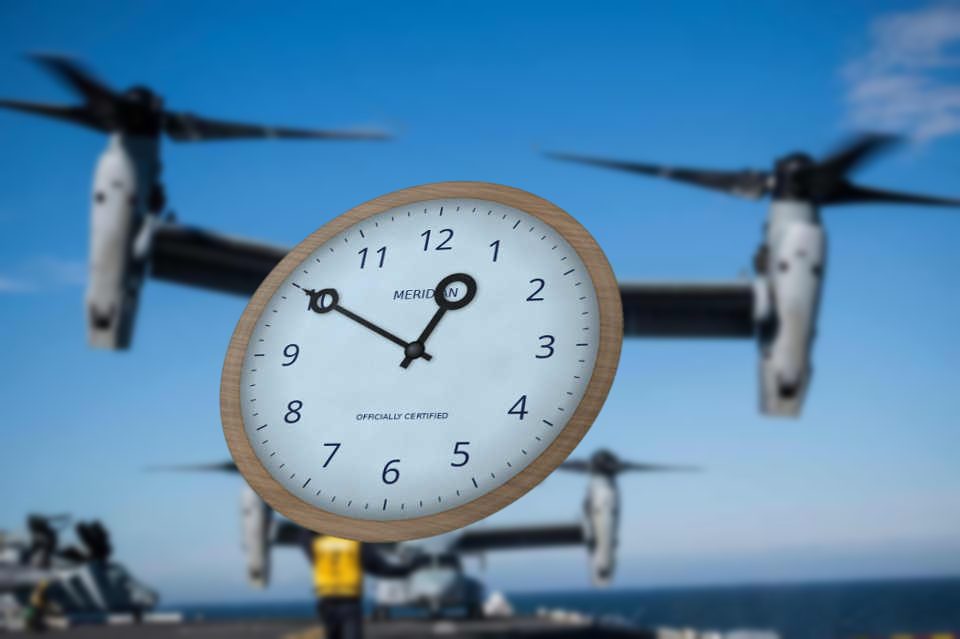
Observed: h=12 m=50
